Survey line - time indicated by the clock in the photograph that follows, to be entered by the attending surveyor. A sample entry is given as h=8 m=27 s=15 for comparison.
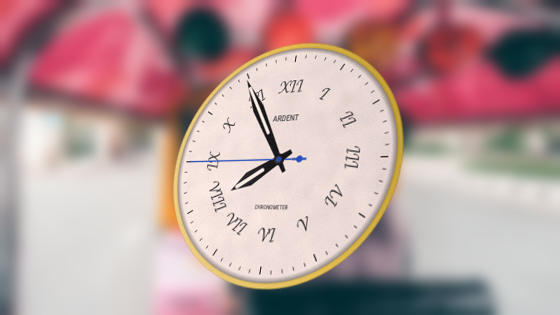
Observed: h=7 m=54 s=45
